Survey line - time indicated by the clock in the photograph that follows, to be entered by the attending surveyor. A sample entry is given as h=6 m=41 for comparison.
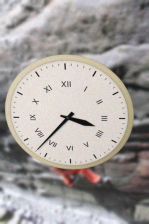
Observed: h=3 m=37
